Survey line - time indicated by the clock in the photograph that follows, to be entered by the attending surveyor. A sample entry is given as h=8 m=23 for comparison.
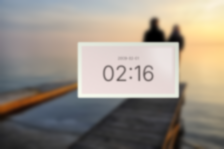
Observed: h=2 m=16
